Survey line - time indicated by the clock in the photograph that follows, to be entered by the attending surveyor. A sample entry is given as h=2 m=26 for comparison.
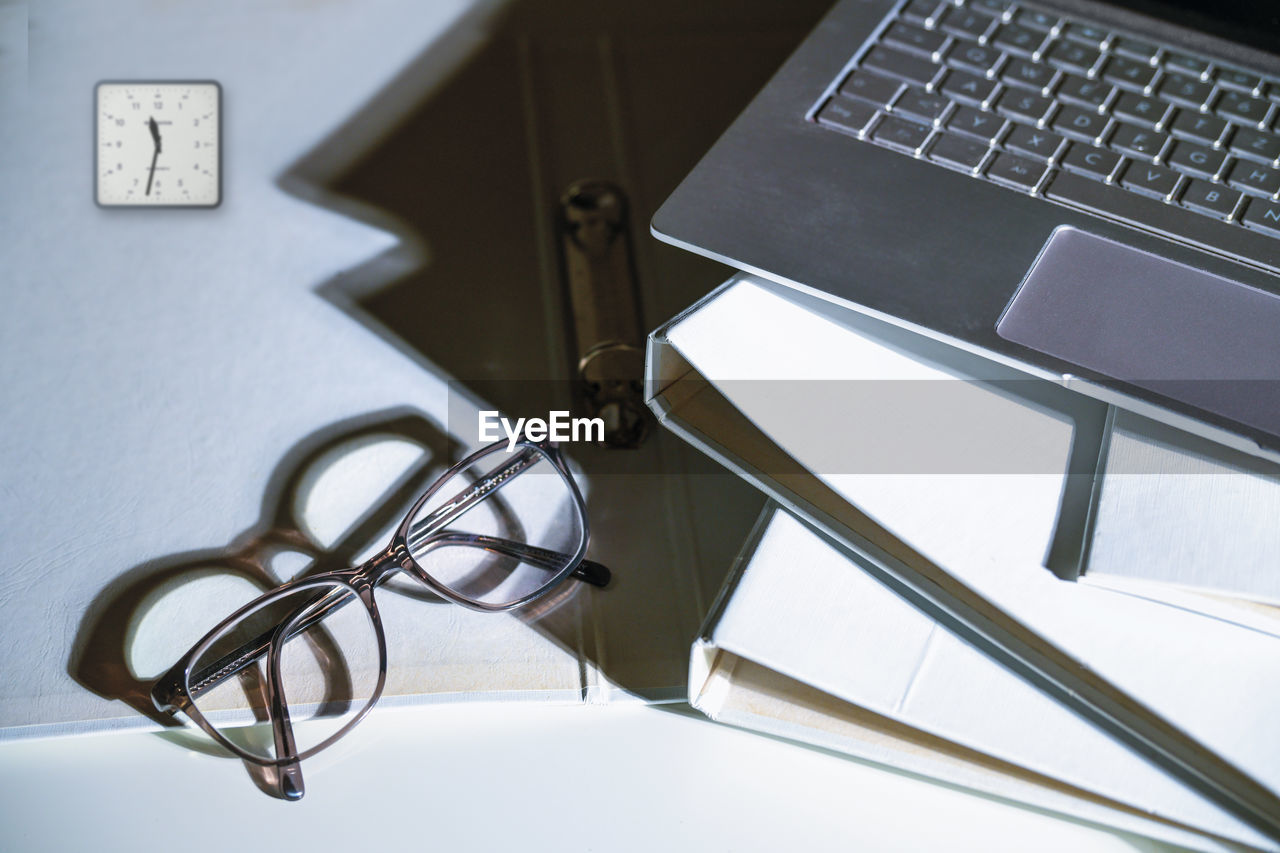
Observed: h=11 m=32
